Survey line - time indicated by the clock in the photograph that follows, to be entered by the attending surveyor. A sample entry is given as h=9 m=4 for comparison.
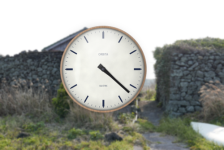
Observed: h=4 m=22
